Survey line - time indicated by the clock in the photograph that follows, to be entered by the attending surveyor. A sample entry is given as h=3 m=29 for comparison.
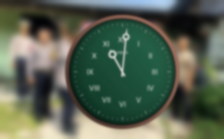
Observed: h=11 m=1
